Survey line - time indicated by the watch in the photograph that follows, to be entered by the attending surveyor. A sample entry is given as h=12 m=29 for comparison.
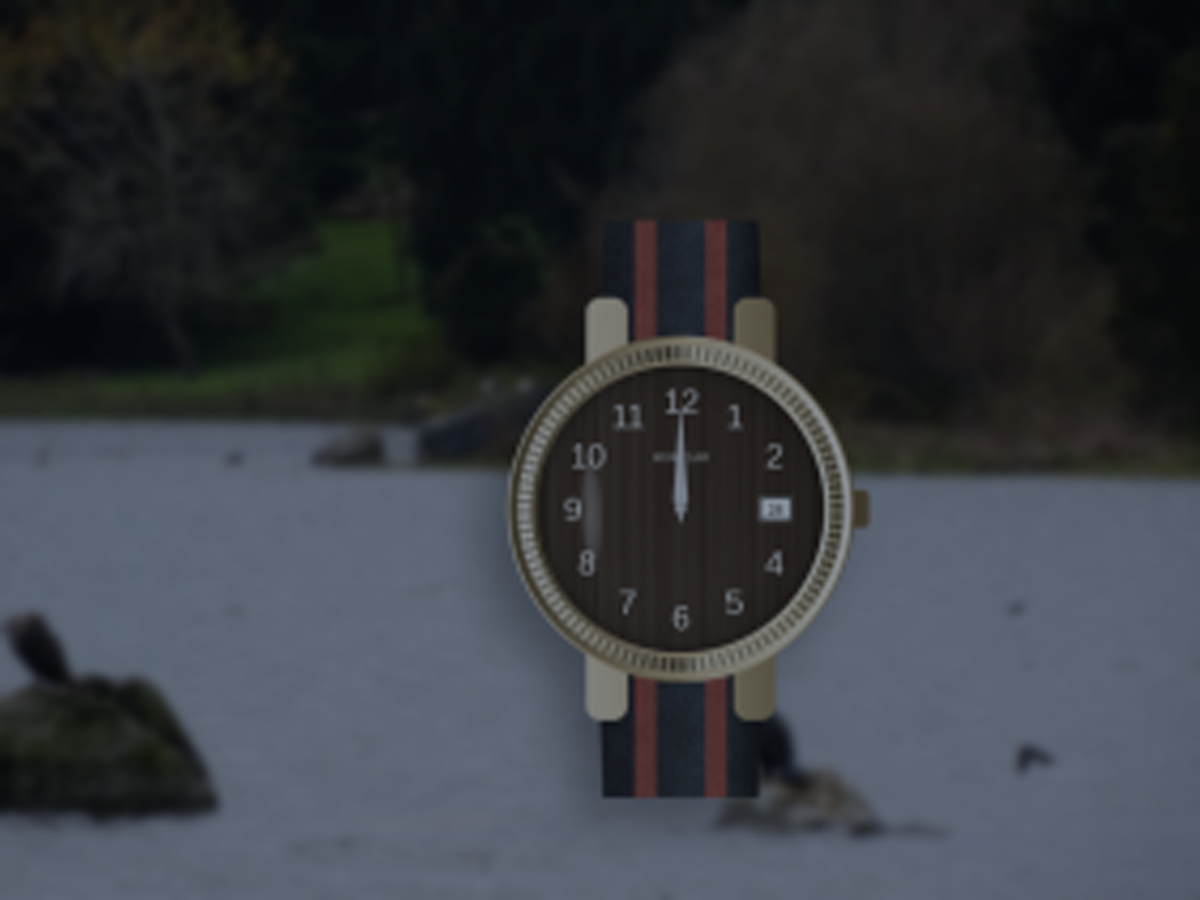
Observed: h=12 m=0
